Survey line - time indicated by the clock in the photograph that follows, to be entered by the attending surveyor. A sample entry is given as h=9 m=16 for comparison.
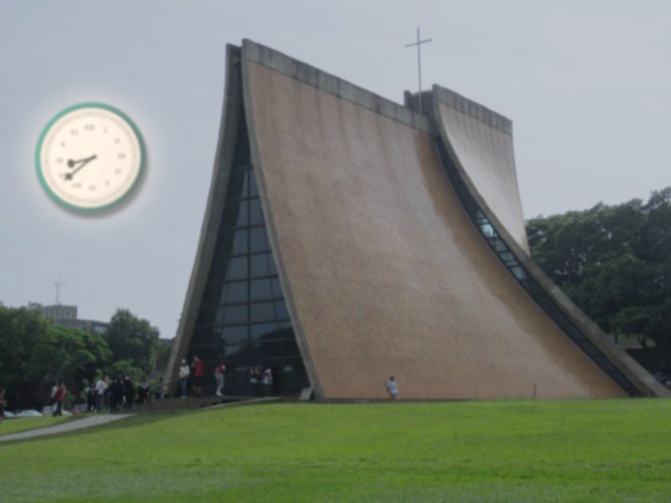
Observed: h=8 m=39
